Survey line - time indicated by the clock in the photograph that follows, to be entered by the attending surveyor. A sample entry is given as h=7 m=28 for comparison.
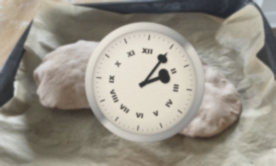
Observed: h=2 m=5
